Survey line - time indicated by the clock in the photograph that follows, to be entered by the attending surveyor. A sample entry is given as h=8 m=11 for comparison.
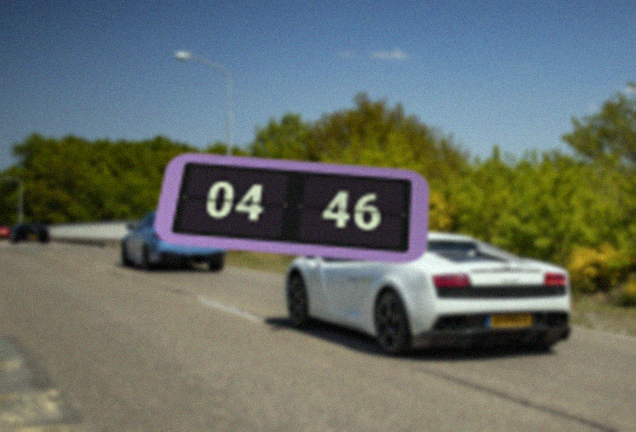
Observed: h=4 m=46
